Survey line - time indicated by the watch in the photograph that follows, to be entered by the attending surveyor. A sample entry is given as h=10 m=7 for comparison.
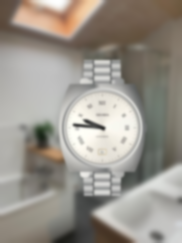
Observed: h=9 m=46
